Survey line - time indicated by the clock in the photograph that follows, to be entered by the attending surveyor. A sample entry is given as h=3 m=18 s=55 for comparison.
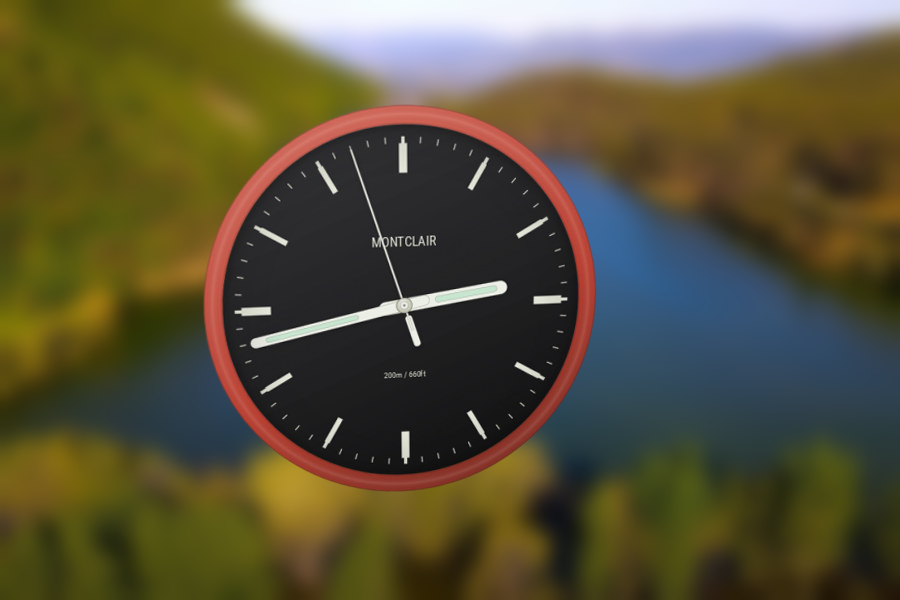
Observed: h=2 m=42 s=57
